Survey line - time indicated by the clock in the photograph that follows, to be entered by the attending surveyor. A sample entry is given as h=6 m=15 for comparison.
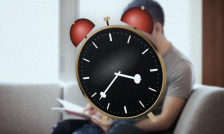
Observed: h=3 m=38
